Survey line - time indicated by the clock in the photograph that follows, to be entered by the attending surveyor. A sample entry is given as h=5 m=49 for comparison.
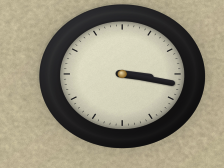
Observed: h=3 m=17
